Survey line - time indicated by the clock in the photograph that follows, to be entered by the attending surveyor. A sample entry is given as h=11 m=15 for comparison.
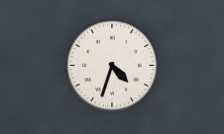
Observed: h=4 m=33
